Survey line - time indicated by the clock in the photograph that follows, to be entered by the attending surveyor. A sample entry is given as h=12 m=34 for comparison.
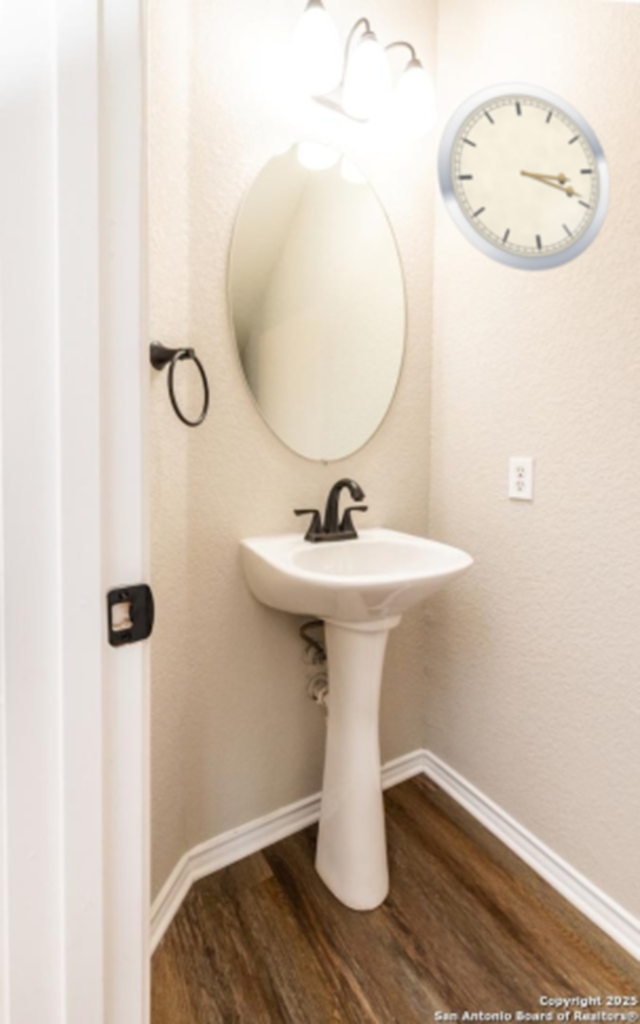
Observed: h=3 m=19
